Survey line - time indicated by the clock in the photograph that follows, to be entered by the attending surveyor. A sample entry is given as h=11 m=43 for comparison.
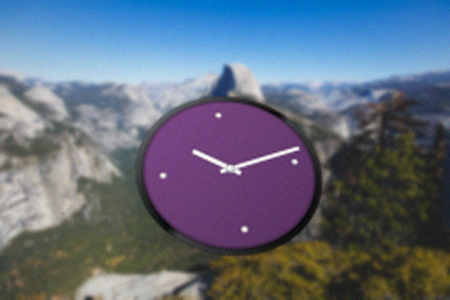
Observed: h=10 m=13
